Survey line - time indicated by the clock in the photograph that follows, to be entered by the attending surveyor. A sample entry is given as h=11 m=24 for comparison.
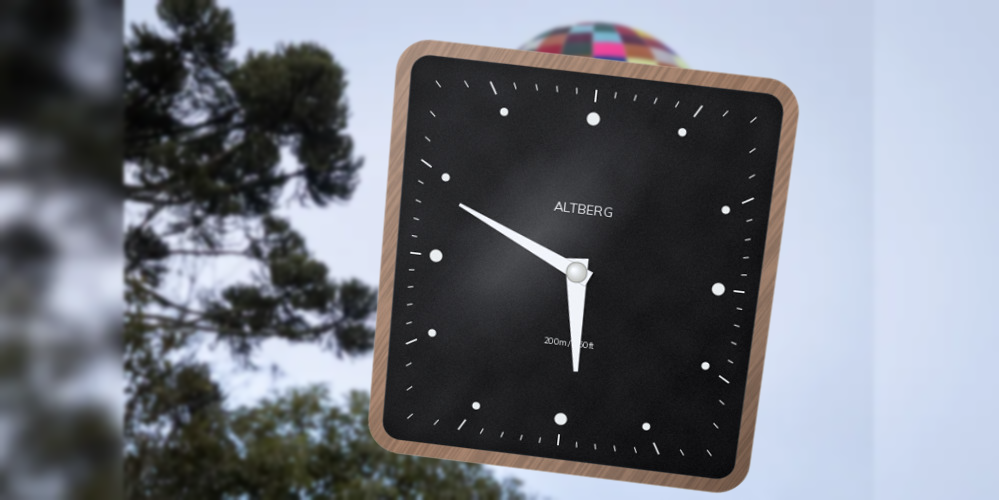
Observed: h=5 m=49
